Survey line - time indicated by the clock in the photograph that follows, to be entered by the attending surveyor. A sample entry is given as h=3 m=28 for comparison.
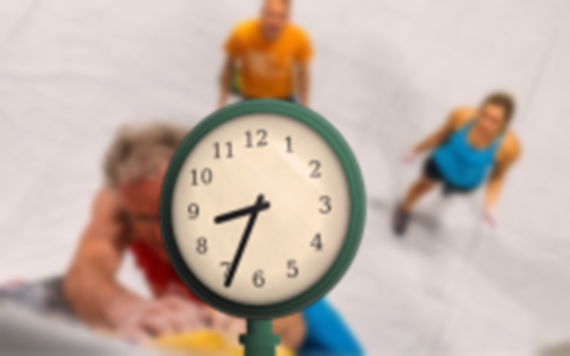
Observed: h=8 m=34
